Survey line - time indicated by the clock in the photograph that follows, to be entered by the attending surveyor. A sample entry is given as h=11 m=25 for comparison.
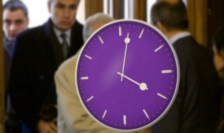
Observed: h=4 m=2
